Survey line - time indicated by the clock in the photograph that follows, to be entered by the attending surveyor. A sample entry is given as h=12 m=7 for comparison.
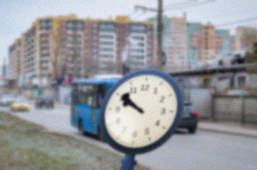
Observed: h=9 m=51
